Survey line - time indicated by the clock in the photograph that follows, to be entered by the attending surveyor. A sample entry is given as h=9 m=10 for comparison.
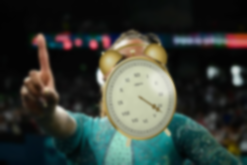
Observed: h=4 m=22
